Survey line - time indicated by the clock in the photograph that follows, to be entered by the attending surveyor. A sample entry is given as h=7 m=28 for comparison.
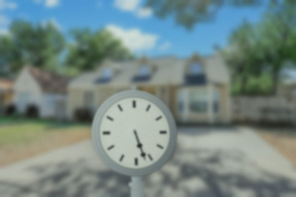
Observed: h=5 m=27
